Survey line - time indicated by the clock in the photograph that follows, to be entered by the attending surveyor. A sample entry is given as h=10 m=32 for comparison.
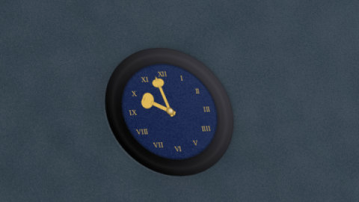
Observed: h=9 m=58
